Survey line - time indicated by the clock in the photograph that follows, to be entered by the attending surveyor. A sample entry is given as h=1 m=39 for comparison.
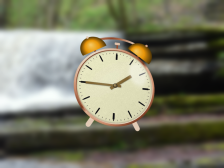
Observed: h=1 m=45
